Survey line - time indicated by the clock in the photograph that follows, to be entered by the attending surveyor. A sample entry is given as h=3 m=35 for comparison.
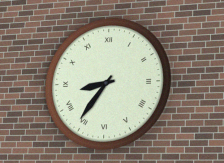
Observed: h=8 m=36
